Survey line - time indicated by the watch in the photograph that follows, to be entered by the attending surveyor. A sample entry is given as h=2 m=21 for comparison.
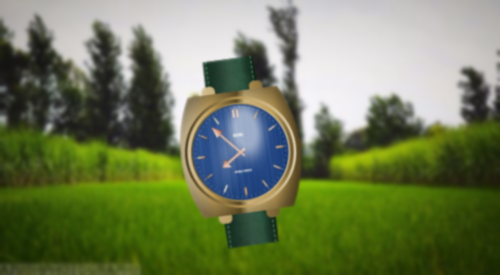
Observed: h=7 m=53
